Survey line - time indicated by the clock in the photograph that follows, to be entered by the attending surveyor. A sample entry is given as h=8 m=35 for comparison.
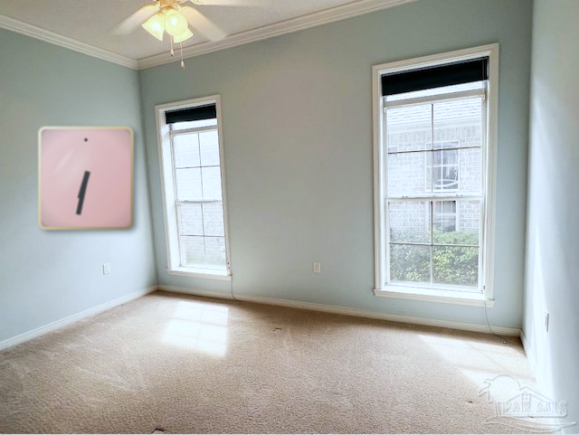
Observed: h=6 m=32
